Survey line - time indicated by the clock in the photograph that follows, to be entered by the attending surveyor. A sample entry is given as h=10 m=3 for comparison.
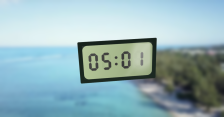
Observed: h=5 m=1
